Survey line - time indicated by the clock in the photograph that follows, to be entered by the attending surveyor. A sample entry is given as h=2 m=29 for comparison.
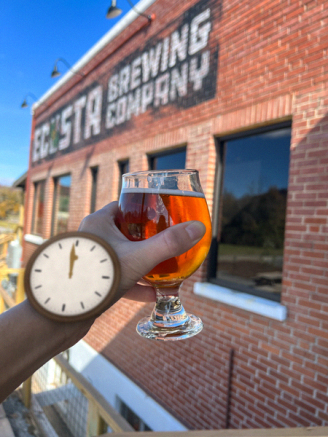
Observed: h=11 m=59
